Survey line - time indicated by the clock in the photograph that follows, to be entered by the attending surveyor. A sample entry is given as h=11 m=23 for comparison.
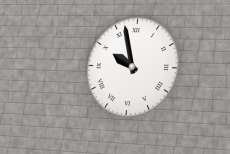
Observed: h=9 m=57
